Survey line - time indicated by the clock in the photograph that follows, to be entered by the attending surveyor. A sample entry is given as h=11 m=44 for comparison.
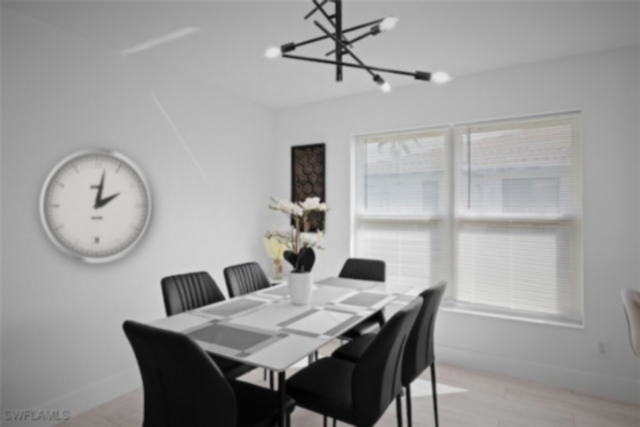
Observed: h=2 m=2
